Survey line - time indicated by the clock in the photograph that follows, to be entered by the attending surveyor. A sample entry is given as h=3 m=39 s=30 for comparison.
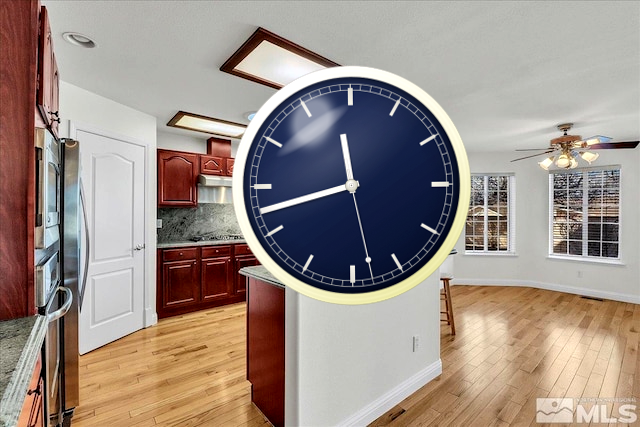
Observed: h=11 m=42 s=28
